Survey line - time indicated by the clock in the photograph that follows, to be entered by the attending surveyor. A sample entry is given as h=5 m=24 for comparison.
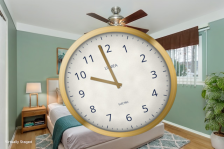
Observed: h=9 m=59
